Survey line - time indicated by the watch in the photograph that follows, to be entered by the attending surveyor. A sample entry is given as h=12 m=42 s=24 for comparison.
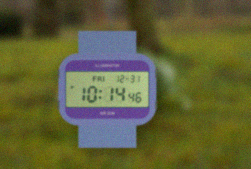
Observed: h=10 m=14 s=46
